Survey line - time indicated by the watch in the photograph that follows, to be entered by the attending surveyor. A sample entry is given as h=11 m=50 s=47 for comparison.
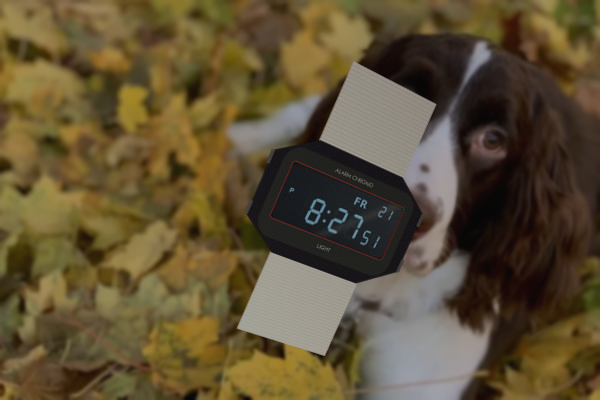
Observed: h=8 m=27 s=51
